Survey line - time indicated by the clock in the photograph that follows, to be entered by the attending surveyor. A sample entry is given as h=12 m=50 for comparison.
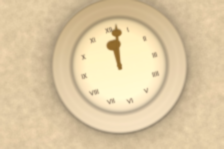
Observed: h=12 m=2
